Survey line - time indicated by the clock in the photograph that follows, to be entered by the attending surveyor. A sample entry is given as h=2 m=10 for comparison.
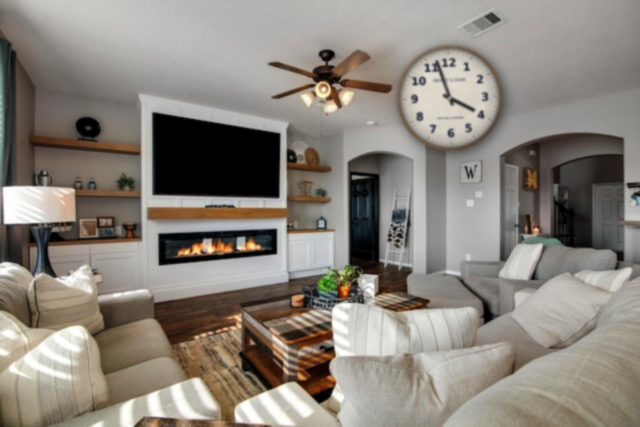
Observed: h=3 m=57
